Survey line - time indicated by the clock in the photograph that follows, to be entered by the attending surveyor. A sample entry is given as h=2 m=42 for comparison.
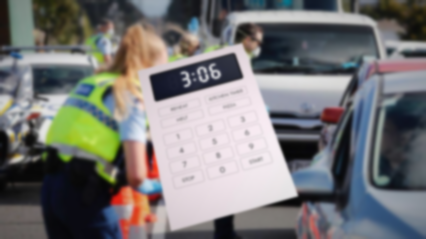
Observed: h=3 m=6
